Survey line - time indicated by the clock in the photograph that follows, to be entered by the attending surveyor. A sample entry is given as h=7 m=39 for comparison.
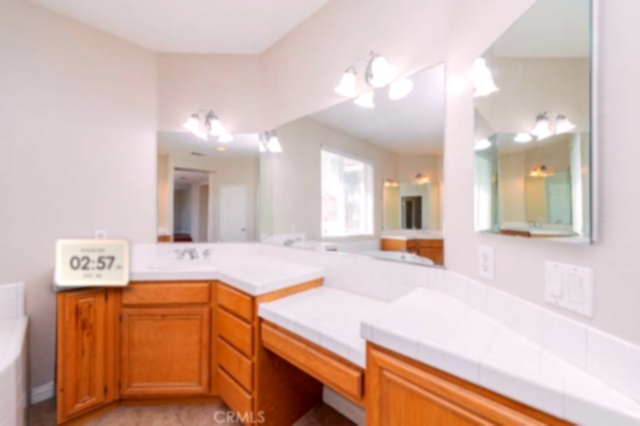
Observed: h=2 m=57
